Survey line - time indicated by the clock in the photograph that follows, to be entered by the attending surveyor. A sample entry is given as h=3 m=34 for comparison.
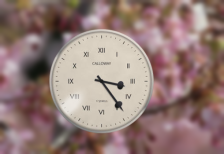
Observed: h=3 m=24
